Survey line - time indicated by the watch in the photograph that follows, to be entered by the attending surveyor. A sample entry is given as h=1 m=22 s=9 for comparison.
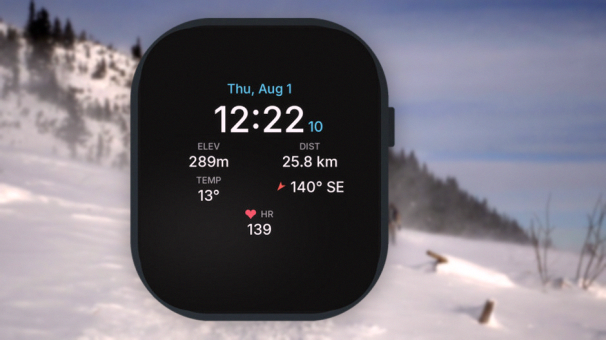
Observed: h=12 m=22 s=10
